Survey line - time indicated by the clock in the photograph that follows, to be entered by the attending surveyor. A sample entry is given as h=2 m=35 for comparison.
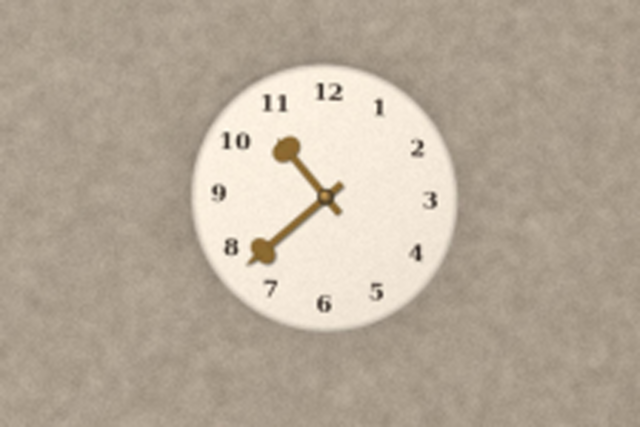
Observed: h=10 m=38
